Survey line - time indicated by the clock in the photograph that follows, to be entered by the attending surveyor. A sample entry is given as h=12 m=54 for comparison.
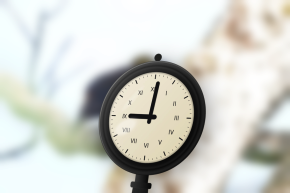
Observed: h=9 m=1
